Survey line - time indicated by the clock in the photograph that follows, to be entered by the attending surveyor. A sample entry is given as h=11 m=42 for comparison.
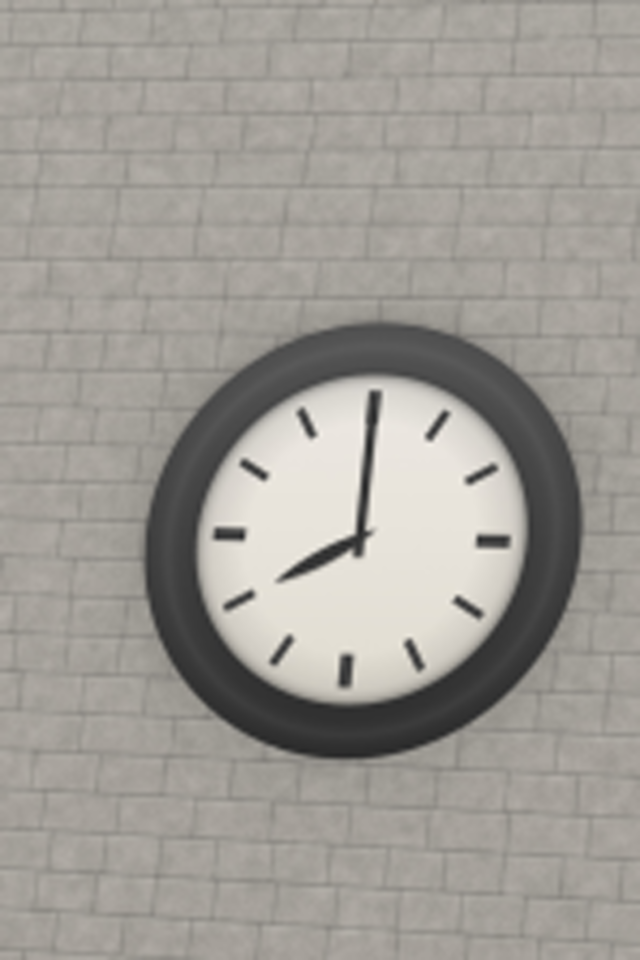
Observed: h=8 m=0
